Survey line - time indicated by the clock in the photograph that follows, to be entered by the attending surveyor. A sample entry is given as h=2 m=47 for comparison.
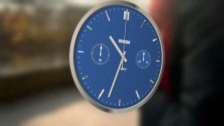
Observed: h=10 m=33
